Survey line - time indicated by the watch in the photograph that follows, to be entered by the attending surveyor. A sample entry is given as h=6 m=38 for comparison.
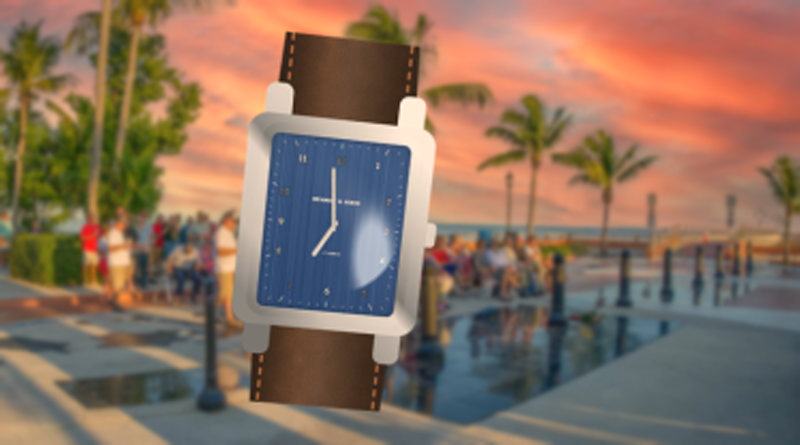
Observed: h=6 m=59
